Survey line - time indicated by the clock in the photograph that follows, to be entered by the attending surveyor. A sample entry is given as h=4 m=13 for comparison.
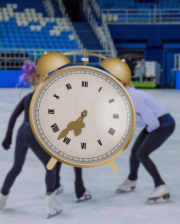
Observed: h=6 m=37
